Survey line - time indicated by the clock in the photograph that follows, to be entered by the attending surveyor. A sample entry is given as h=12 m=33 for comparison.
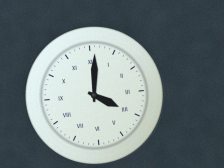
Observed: h=4 m=1
